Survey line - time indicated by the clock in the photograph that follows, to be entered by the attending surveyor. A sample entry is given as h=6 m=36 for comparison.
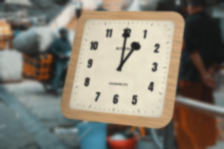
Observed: h=1 m=0
